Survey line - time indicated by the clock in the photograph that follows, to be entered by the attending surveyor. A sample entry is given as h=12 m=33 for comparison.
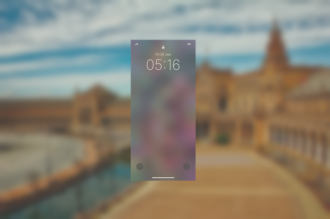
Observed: h=5 m=16
